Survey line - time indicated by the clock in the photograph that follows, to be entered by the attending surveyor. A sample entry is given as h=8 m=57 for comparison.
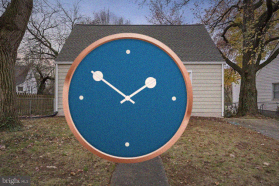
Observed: h=1 m=51
